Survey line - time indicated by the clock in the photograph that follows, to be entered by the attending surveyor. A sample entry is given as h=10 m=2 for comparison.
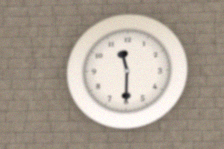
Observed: h=11 m=30
